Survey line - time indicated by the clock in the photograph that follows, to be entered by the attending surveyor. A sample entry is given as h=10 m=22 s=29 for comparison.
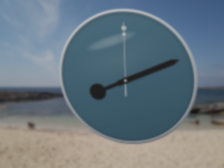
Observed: h=8 m=11 s=0
